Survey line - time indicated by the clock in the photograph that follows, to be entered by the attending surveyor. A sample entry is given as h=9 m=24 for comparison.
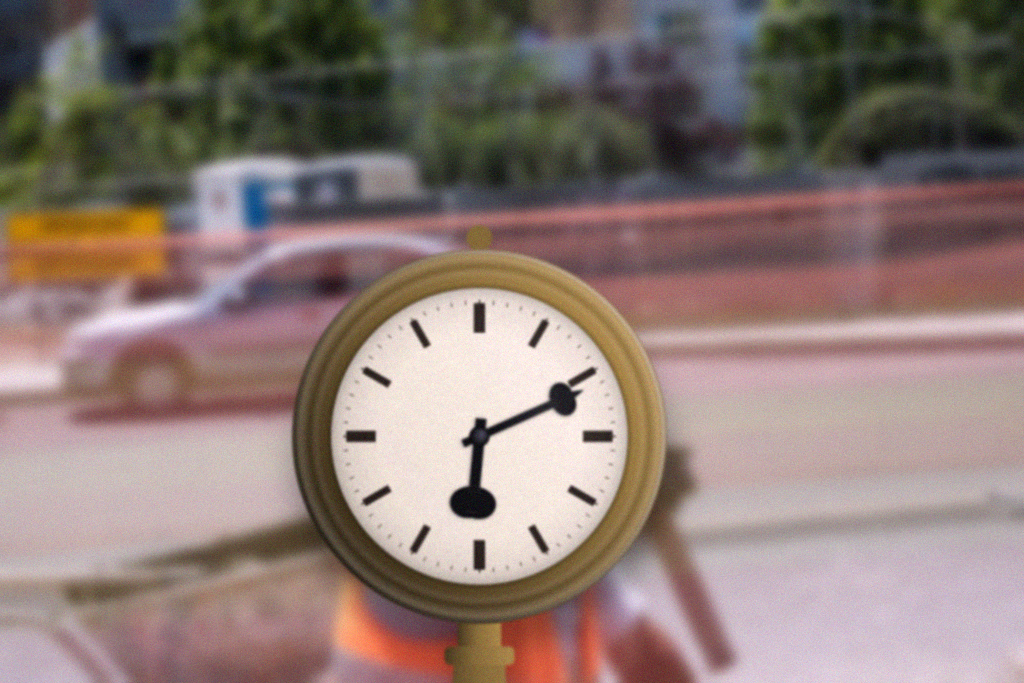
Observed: h=6 m=11
